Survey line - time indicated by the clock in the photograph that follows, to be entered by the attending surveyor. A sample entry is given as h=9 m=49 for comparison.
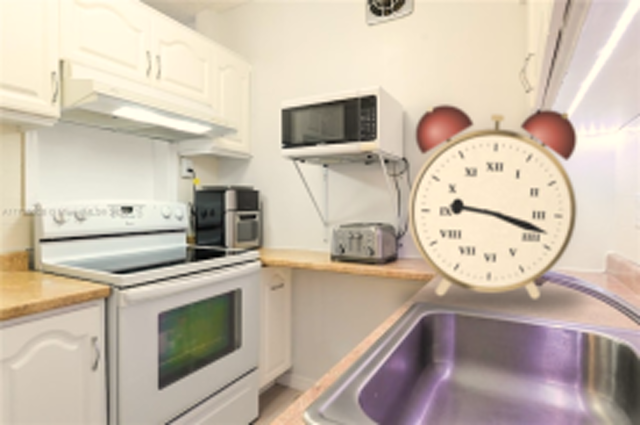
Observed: h=9 m=18
